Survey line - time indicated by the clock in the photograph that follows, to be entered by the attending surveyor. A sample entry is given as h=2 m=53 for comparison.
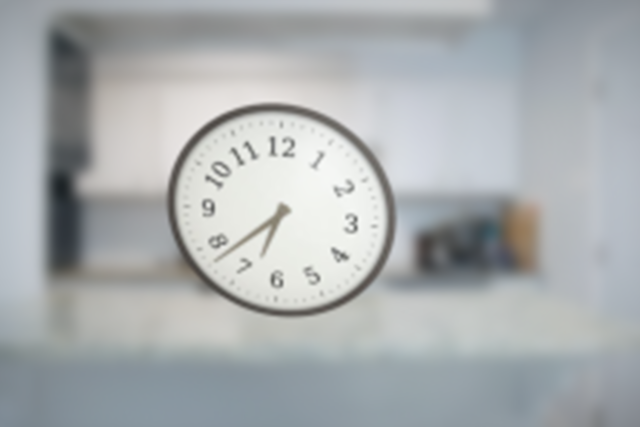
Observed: h=6 m=38
